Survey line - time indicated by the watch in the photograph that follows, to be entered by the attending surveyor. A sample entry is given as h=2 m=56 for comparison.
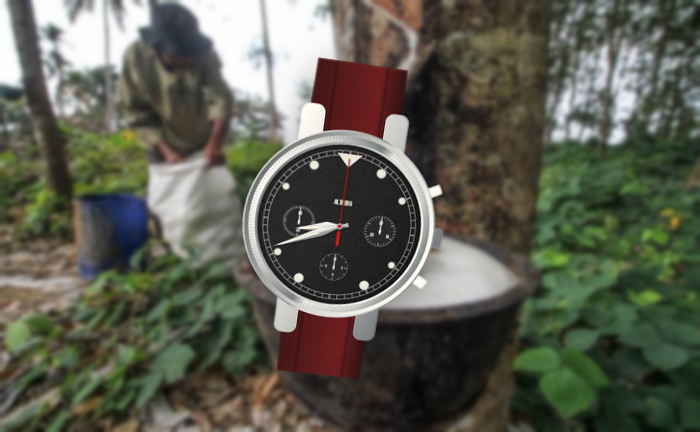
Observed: h=8 m=41
